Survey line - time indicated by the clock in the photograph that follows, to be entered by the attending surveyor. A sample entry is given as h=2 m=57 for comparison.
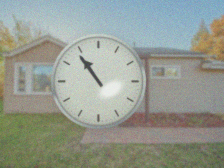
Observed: h=10 m=54
